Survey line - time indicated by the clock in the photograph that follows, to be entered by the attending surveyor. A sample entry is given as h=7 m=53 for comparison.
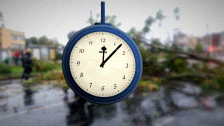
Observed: h=12 m=7
